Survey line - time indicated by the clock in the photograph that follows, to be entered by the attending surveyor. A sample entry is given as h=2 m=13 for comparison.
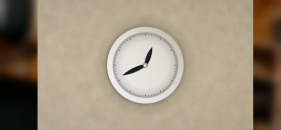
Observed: h=12 m=41
